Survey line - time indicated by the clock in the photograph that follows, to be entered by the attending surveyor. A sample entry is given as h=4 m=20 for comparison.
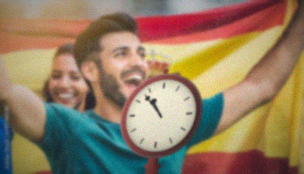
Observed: h=10 m=53
